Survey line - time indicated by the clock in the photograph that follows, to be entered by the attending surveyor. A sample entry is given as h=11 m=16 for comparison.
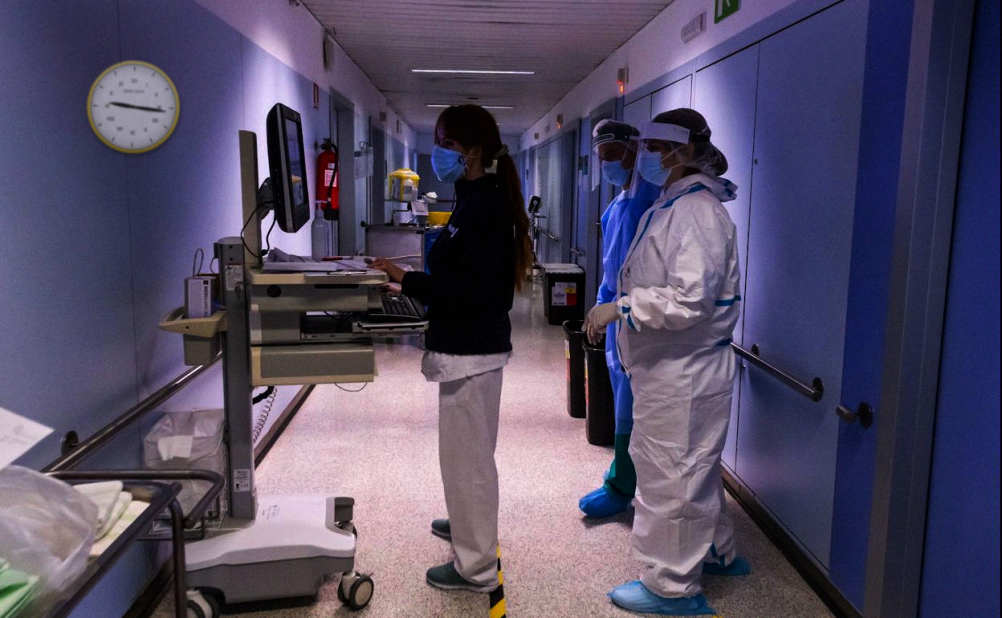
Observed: h=9 m=16
